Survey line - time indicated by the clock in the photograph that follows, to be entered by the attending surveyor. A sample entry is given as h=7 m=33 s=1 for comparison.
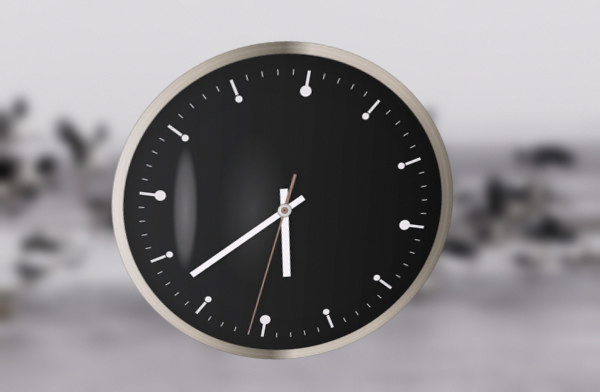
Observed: h=5 m=37 s=31
